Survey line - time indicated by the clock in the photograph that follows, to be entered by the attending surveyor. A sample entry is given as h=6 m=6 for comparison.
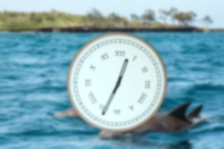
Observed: h=12 m=34
